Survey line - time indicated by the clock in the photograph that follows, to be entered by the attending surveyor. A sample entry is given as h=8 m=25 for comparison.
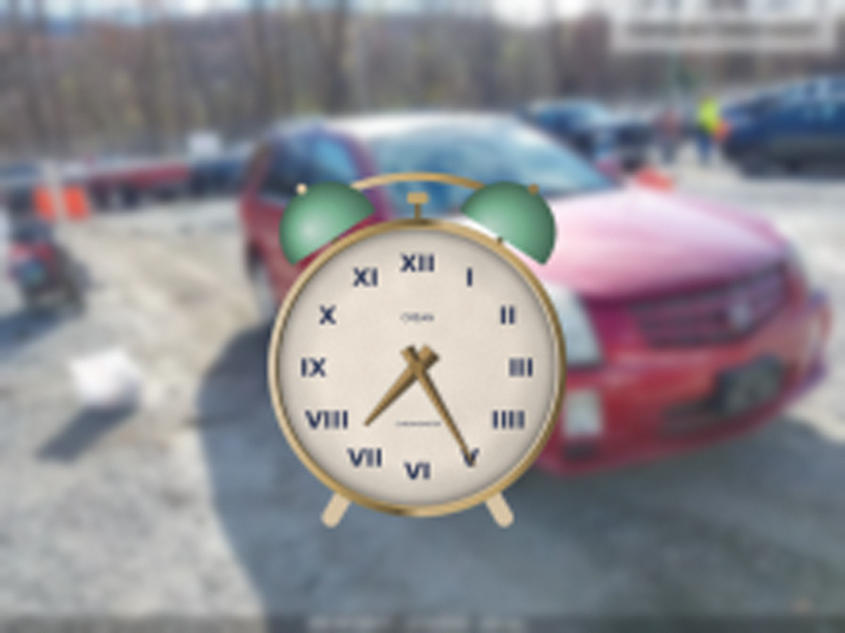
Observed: h=7 m=25
